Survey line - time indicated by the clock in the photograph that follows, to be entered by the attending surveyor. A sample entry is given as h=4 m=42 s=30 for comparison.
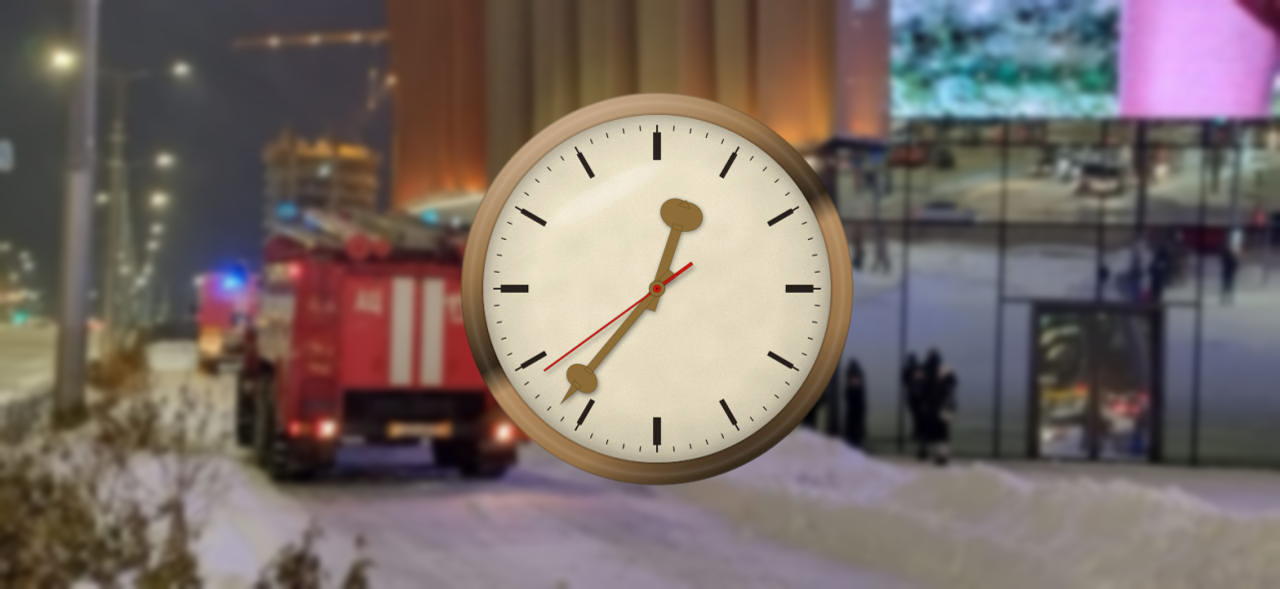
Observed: h=12 m=36 s=39
